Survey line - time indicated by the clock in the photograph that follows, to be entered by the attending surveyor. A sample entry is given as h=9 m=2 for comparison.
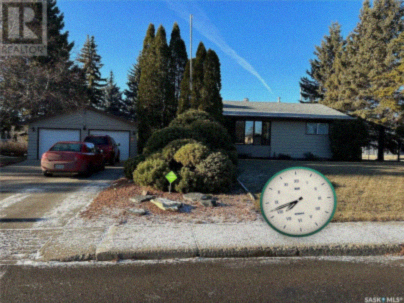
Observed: h=7 m=42
